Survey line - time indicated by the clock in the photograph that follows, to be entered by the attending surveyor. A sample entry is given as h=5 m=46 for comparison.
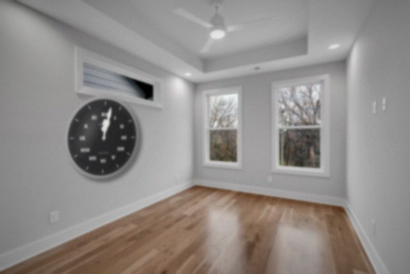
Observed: h=12 m=2
